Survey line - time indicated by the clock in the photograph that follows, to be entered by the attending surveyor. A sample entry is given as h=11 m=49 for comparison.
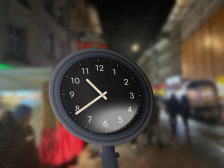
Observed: h=10 m=39
